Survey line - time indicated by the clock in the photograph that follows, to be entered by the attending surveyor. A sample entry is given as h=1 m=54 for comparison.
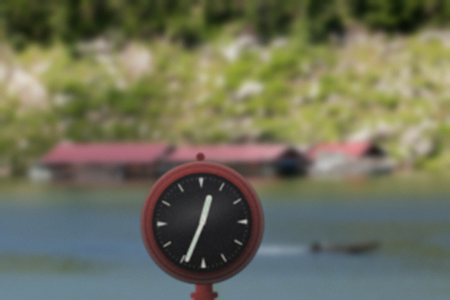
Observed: h=12 m=34
